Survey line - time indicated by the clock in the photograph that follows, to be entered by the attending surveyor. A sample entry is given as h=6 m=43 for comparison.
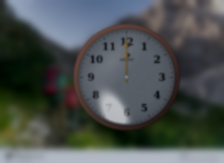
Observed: h=12 m=0
